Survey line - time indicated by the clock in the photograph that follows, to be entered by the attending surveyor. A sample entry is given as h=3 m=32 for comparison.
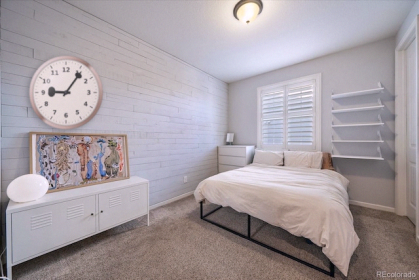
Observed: h=9 m=6
